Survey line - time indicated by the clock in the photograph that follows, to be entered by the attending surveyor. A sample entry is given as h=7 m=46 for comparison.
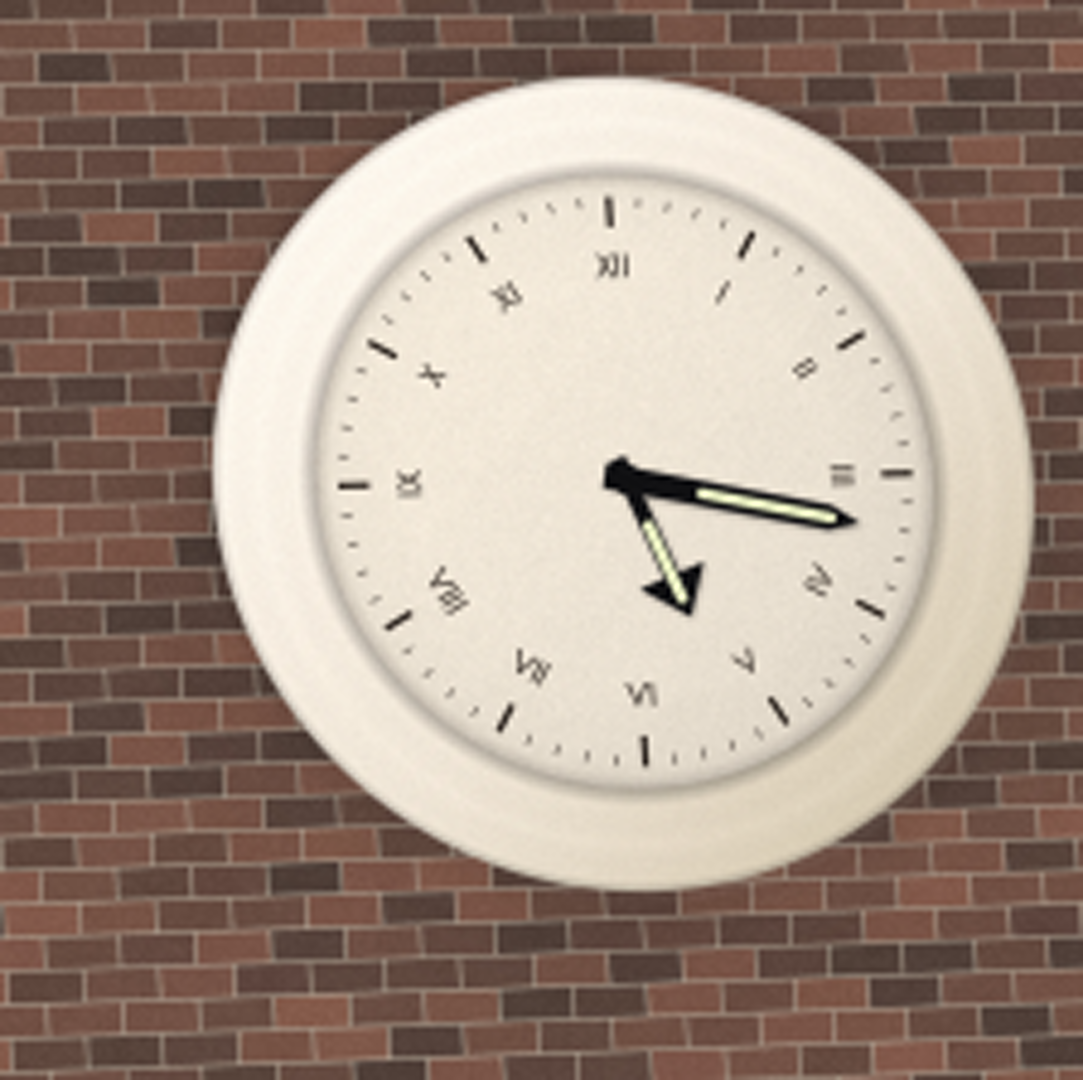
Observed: h=5 m=17
